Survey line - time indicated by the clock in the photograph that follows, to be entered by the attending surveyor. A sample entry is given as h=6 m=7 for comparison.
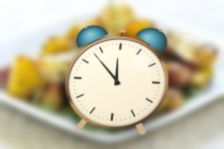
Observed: h=11 m=53
